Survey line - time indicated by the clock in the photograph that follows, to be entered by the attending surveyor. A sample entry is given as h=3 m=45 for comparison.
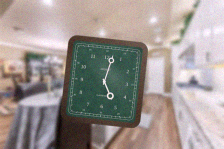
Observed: h=5 m=2
